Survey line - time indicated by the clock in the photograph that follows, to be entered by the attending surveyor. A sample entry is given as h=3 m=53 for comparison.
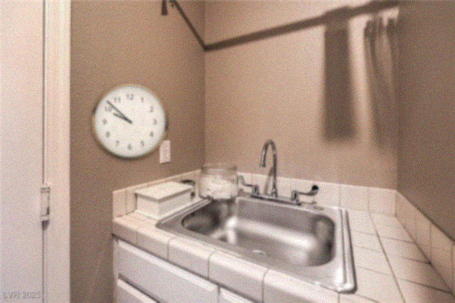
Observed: h=9 m=52
